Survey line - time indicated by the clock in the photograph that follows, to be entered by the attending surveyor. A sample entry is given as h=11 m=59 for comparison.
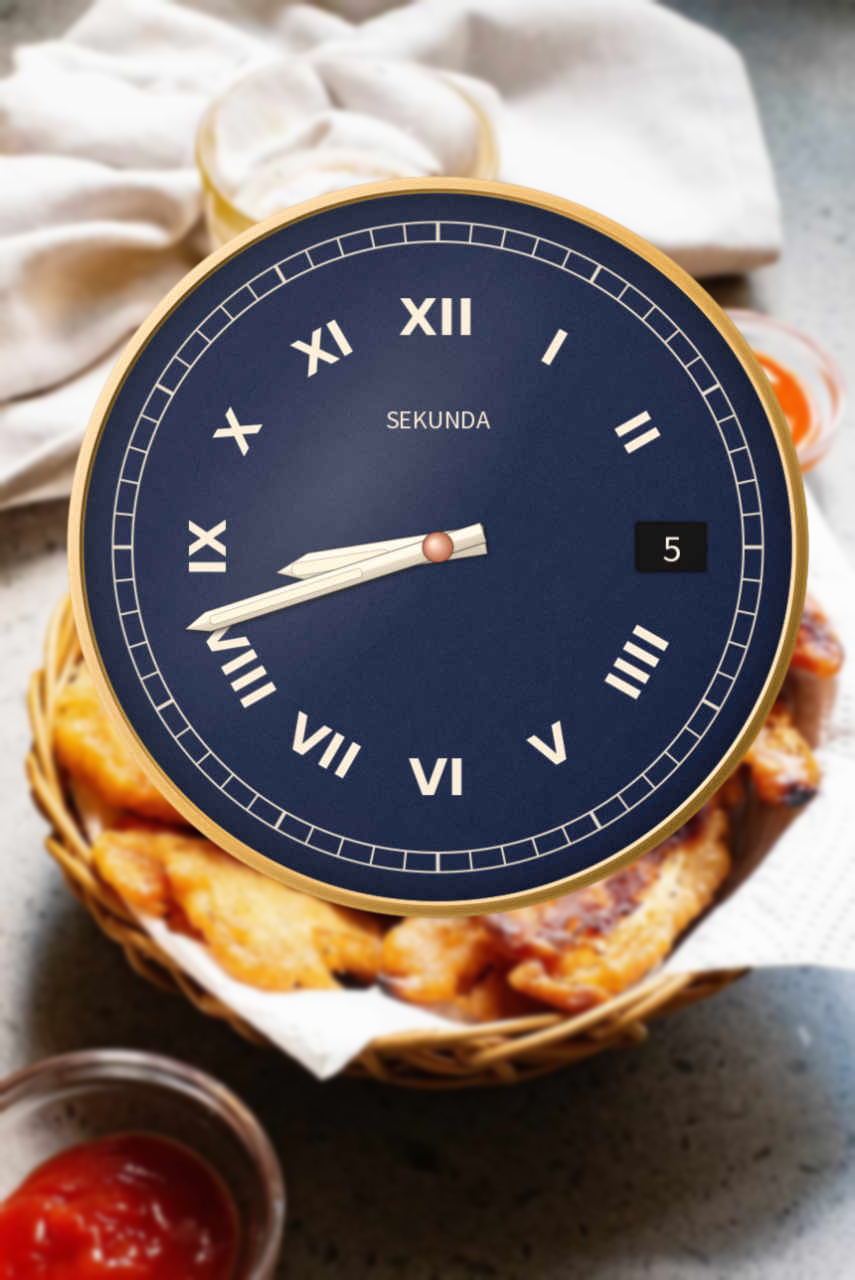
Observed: h=8 m=42
